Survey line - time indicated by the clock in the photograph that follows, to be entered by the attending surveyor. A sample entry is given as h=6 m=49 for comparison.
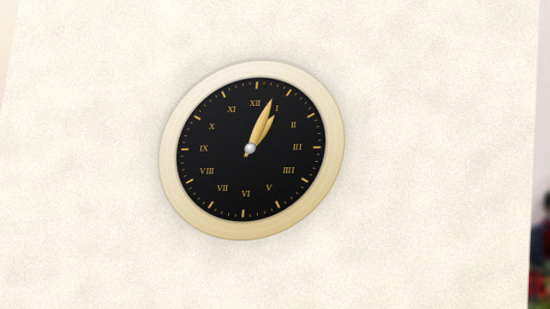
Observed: h=1 m=3
